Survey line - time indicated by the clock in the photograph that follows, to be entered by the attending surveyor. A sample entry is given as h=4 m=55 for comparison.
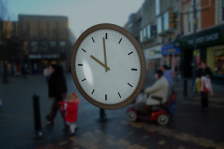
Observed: h=9 m=59
